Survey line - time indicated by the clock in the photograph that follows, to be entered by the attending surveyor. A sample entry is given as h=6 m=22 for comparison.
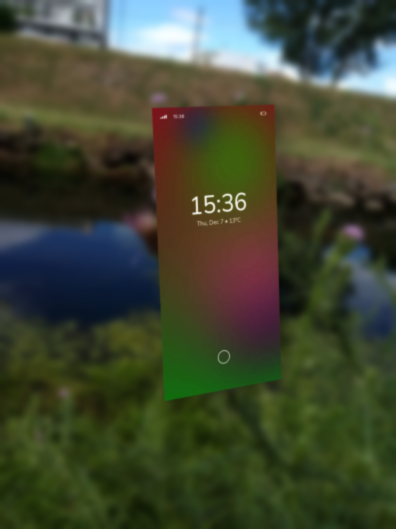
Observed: h=15 m=36
